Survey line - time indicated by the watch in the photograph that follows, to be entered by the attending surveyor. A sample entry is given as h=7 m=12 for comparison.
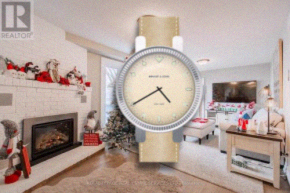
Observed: h=4 m=40
